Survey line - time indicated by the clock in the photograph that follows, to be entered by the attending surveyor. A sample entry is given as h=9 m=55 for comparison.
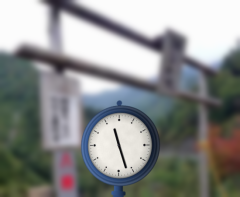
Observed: h=11 m=27
